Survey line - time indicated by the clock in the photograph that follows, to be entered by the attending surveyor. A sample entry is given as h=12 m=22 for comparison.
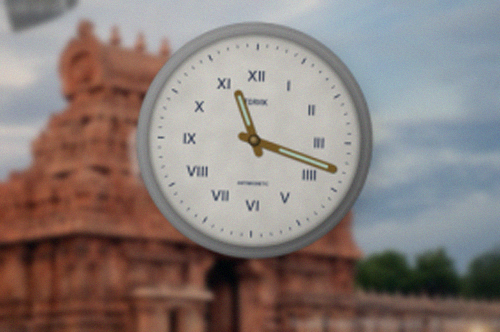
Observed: h=11 m=18
